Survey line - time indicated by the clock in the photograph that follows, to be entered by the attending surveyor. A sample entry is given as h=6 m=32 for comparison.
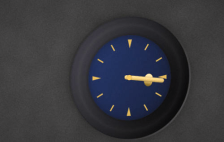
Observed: h=3 m=16
